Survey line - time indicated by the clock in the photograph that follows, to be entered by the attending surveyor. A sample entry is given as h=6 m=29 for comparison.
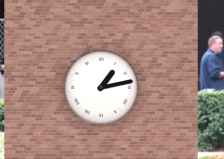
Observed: h=1 m=13
